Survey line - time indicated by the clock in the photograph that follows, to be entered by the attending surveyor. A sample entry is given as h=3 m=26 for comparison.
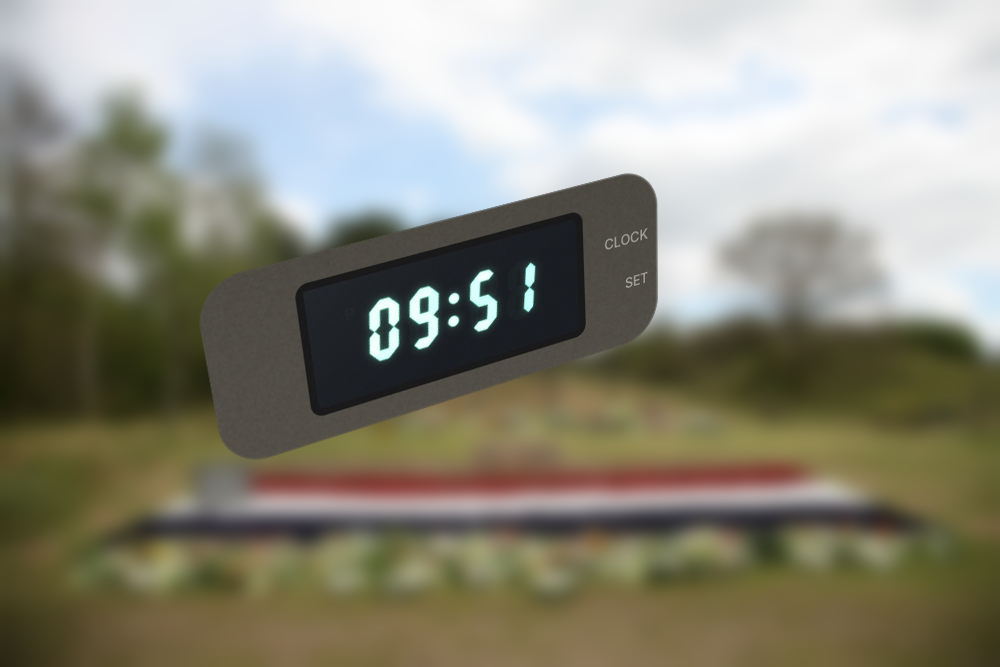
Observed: h=9 m=51
